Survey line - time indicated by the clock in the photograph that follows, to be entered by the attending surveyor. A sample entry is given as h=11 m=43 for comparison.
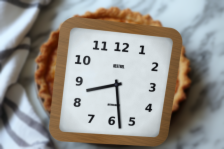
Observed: h=8 m=28
